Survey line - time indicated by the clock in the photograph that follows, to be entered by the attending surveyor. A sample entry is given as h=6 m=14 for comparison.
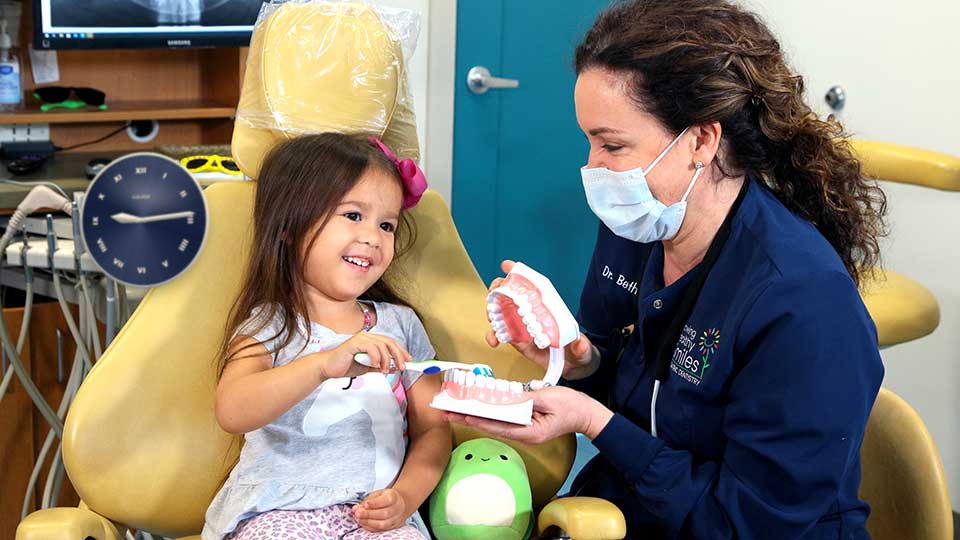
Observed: h=9 m=14
